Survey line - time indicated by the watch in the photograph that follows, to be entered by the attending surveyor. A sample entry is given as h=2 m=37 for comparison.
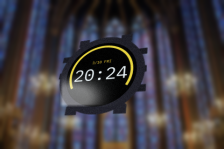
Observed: h=20 m=24
